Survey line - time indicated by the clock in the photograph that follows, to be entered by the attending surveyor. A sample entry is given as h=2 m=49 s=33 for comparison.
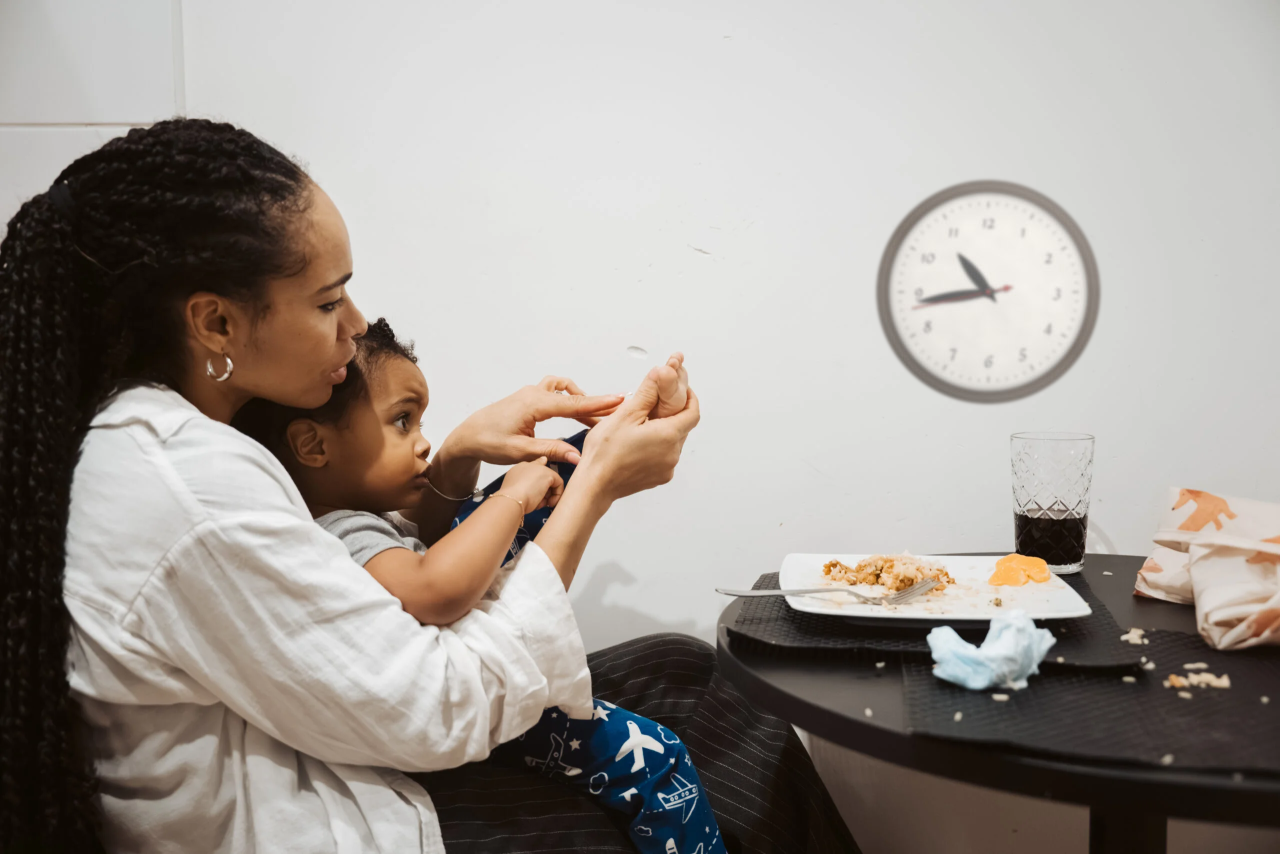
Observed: h=10 m=43 s=43
